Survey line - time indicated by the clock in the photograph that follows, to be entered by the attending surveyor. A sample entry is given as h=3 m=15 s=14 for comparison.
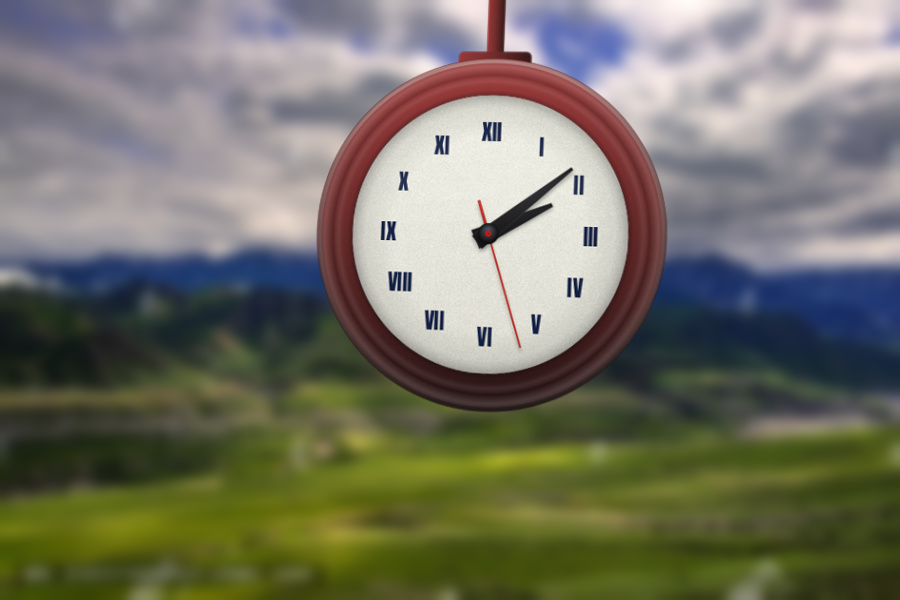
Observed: h=2 m=8 s=27
